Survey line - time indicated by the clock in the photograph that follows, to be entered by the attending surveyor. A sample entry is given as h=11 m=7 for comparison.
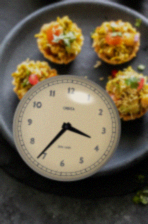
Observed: h=3 m=36
